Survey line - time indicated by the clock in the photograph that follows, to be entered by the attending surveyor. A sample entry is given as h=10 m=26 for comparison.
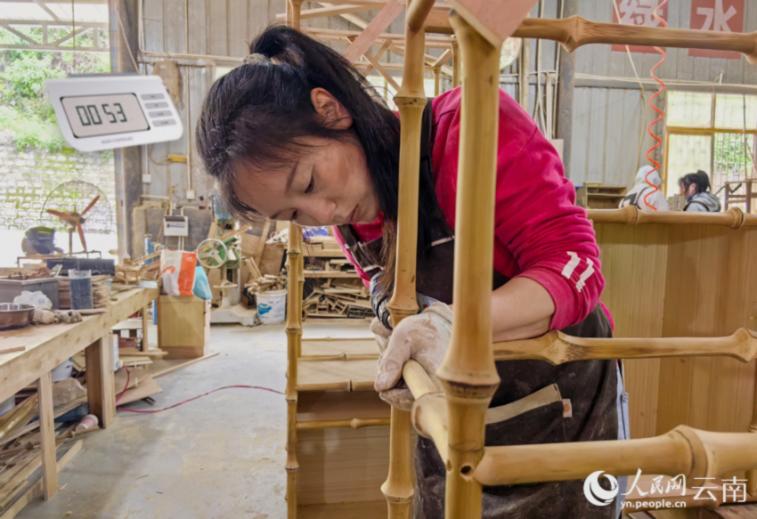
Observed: h=0 m=53
